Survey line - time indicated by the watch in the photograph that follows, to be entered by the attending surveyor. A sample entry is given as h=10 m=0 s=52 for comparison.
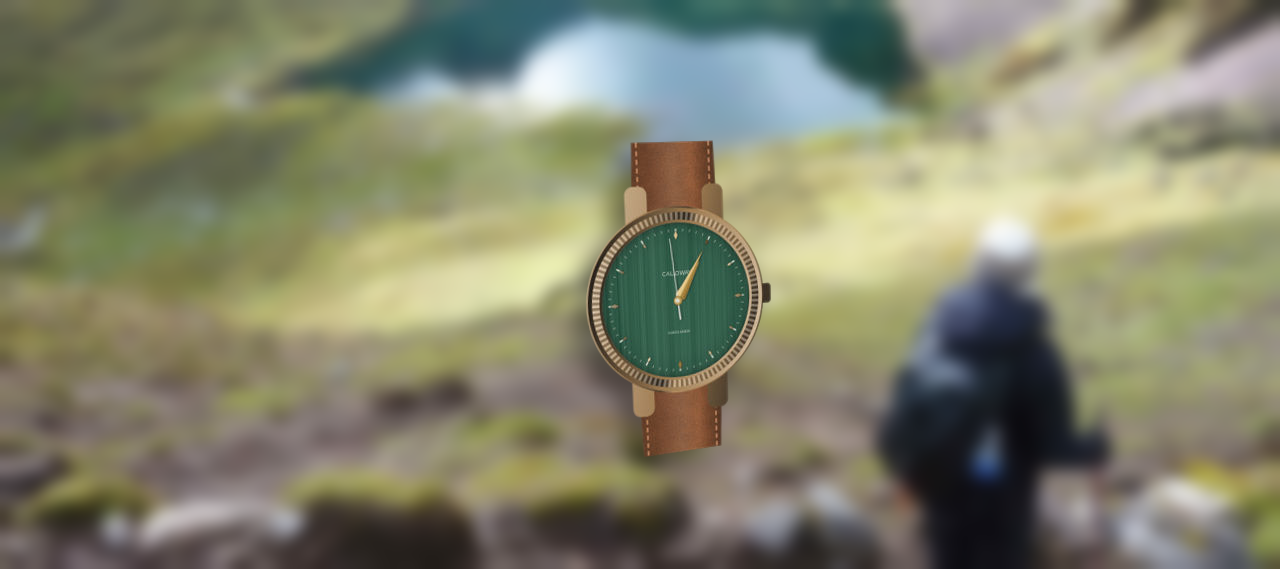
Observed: h=1 m=4 s=59
